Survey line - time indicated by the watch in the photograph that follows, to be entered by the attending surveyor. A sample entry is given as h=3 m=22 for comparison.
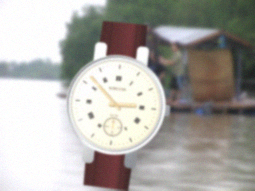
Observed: h=2 m=52
